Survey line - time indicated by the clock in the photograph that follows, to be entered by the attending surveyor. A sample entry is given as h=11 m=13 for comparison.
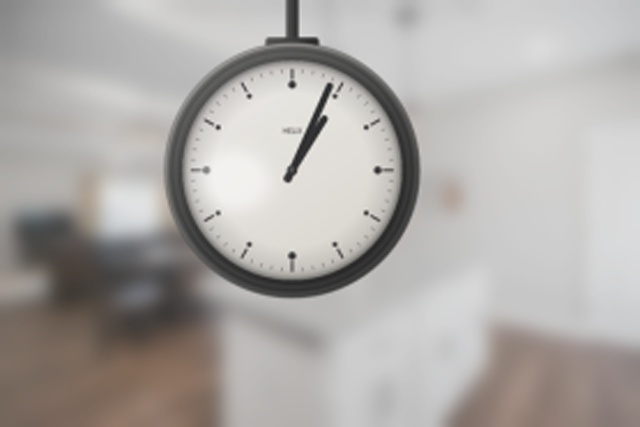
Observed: h=1 m=4
